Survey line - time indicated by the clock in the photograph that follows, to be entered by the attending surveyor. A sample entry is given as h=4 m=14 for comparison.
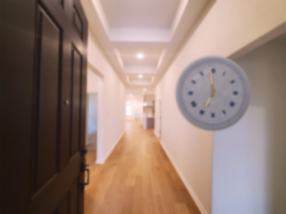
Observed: h=6 m=59
